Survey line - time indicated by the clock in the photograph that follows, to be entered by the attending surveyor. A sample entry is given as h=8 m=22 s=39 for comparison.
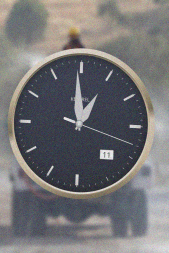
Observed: h=12 m=59 s=18
